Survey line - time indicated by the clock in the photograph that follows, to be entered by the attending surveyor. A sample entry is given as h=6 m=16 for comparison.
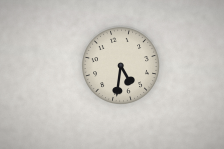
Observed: h=5 m=34
